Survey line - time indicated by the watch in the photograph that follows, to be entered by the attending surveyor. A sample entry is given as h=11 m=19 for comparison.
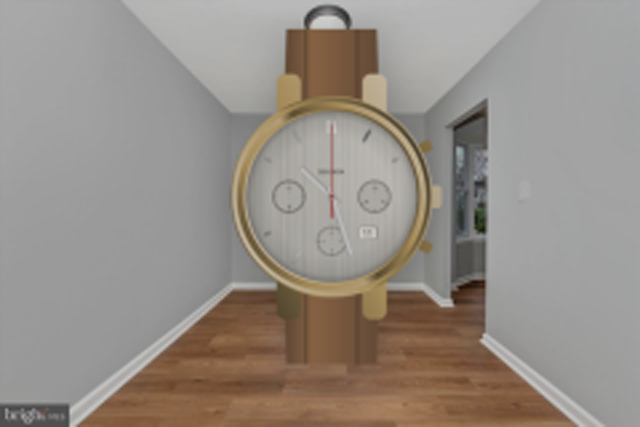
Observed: h=10 m=27
